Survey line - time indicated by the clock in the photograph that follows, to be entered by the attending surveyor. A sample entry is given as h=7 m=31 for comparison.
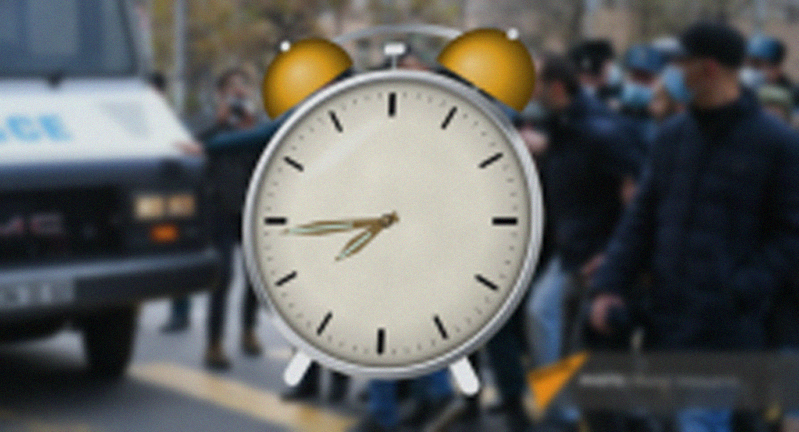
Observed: h=7 m=44
